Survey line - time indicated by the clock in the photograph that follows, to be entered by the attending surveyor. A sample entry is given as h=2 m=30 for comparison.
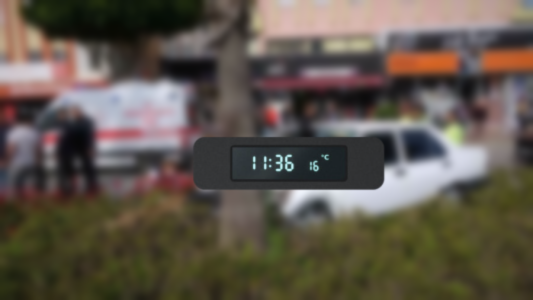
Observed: h=11 m=36
